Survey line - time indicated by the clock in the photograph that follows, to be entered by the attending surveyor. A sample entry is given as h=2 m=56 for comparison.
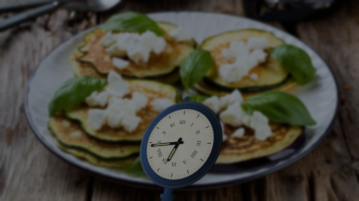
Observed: h=6 m=44
